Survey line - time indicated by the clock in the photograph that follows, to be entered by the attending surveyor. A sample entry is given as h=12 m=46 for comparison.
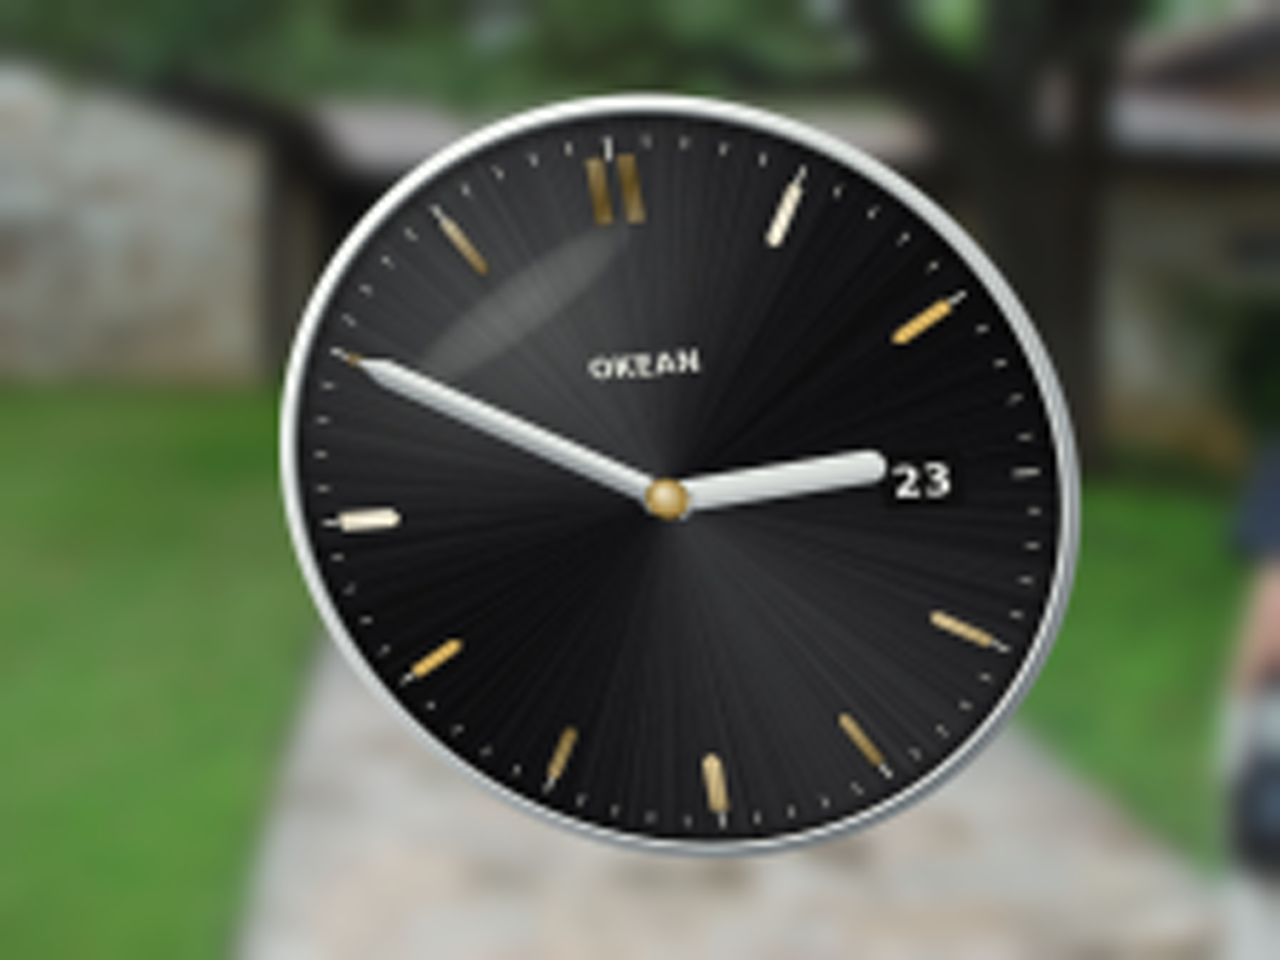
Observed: h=2 m=50
